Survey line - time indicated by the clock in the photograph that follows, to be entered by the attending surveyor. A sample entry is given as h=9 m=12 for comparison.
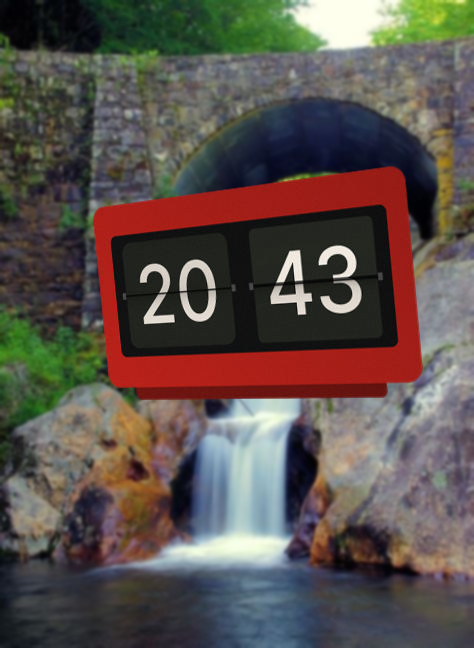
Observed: h=20 m=43
